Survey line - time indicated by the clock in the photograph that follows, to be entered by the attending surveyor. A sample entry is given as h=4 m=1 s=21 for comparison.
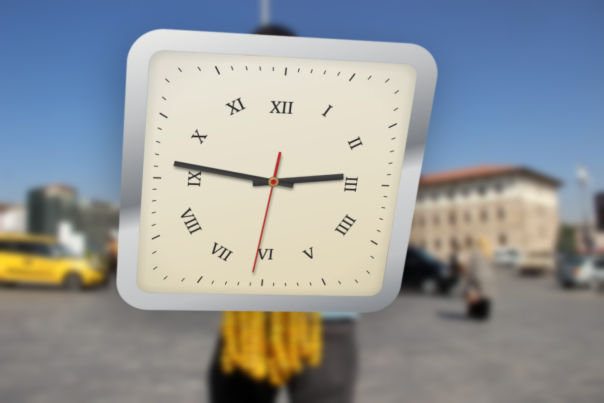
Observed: h=2 m=46 s=31
